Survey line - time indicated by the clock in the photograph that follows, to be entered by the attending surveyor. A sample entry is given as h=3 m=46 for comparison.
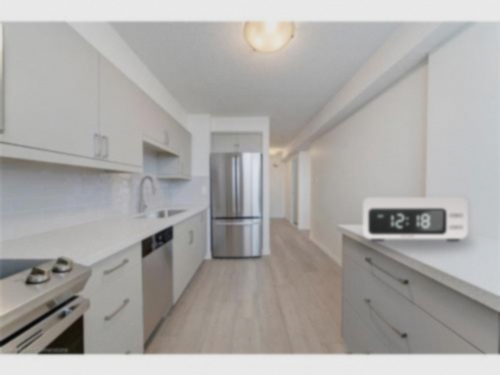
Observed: h=12 m=18
